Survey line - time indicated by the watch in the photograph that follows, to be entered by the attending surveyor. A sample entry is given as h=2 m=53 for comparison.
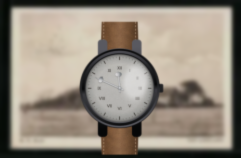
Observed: h=11 m=49
